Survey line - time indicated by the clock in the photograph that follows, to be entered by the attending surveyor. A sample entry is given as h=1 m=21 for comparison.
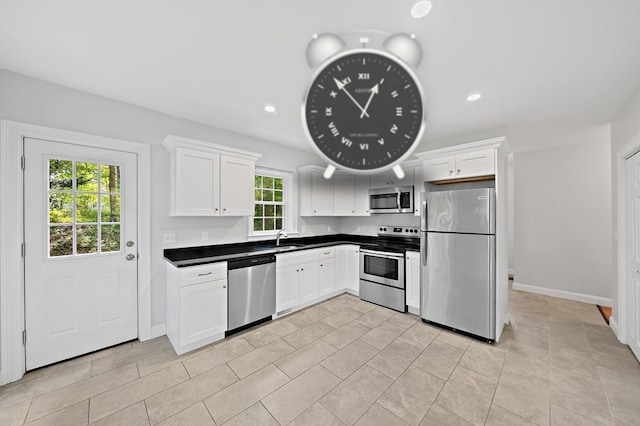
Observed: h=12 m=53
